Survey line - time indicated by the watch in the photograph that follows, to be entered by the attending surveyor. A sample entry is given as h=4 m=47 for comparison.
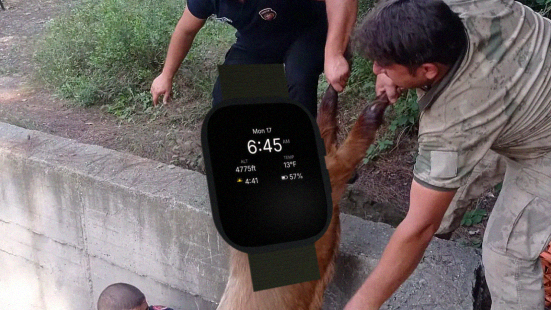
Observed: h=6 m=45
